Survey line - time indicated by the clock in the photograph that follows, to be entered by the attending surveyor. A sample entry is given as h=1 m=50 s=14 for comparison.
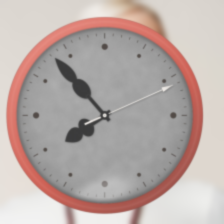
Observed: h=7 m=53 s=11
